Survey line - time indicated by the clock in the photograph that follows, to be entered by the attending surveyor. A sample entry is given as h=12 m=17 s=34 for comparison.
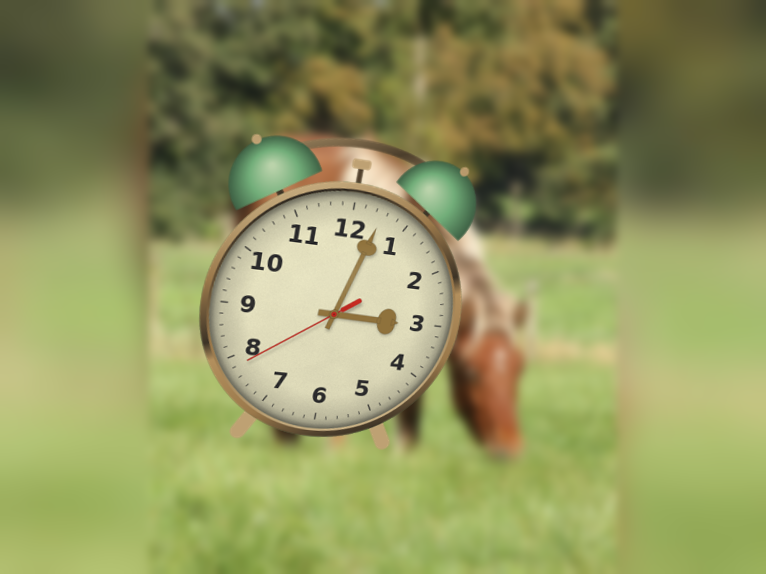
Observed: h=3 m=2 s=39
